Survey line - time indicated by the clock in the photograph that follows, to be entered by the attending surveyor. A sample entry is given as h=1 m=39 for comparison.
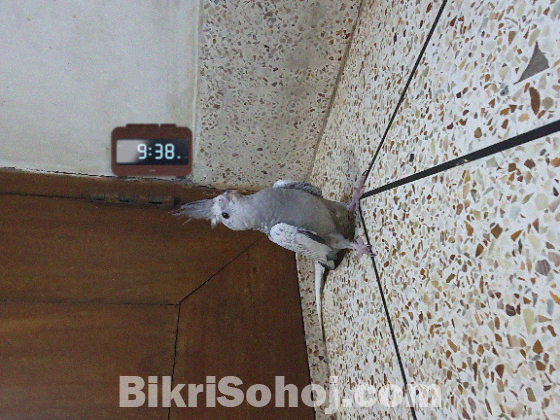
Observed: h=9 m=38
